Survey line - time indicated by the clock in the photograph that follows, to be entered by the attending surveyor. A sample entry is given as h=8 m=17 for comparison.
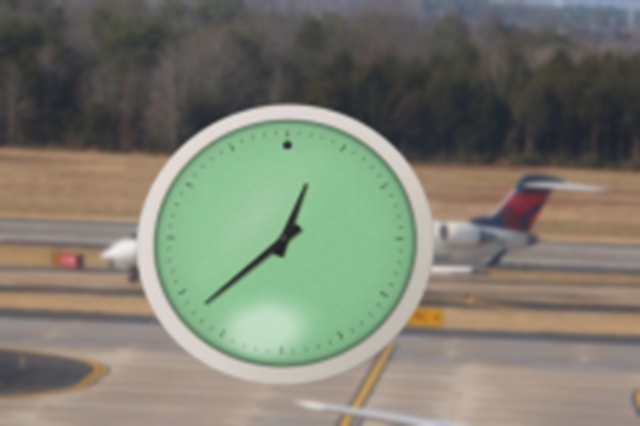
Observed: h=12 m=38
